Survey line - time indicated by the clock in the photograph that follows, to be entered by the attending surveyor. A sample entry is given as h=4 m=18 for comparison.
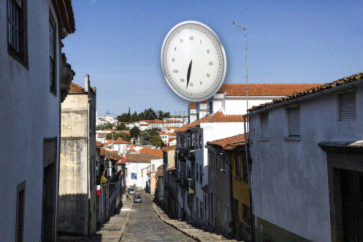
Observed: h=6 m=32
